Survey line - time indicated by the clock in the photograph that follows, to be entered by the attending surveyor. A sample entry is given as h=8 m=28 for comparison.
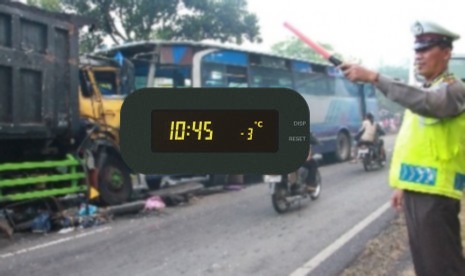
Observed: h=10 m=45
